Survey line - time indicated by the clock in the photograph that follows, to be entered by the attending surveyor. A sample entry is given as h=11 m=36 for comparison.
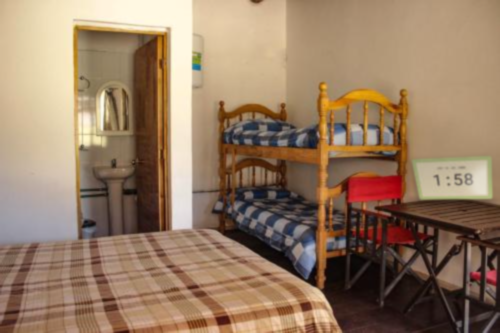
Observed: h=1 m=58
